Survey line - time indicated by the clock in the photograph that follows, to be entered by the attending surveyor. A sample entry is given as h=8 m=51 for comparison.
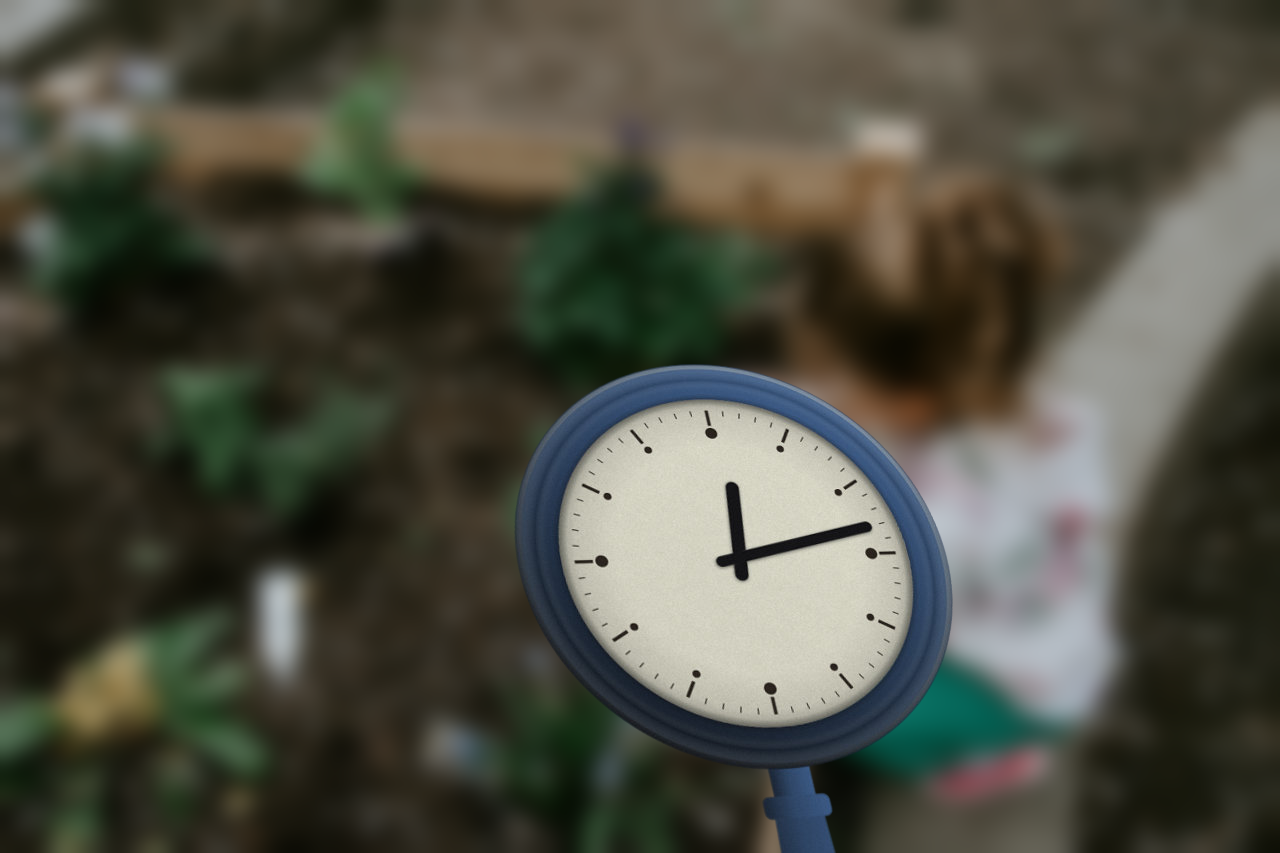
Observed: h=12 m=13
